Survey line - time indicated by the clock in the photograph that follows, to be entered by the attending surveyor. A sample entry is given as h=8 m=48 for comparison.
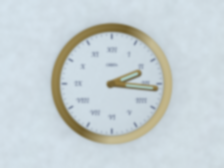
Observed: h=2 m=16
